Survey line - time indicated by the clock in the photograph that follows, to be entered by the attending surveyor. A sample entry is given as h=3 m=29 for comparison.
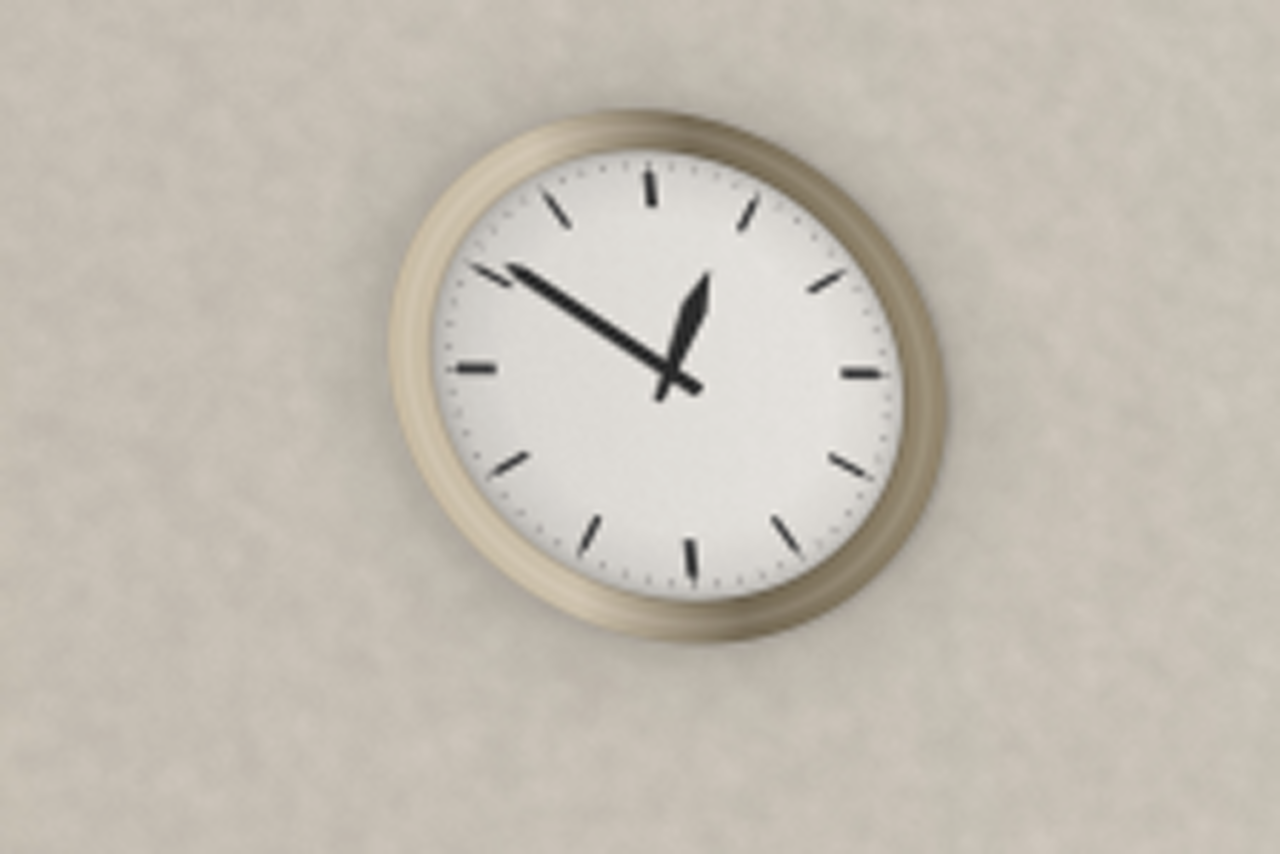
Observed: h=12 m=51
